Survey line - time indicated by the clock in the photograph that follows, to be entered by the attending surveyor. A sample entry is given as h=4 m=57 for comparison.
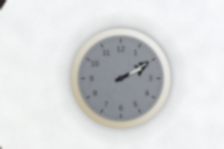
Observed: h=2 m=10
